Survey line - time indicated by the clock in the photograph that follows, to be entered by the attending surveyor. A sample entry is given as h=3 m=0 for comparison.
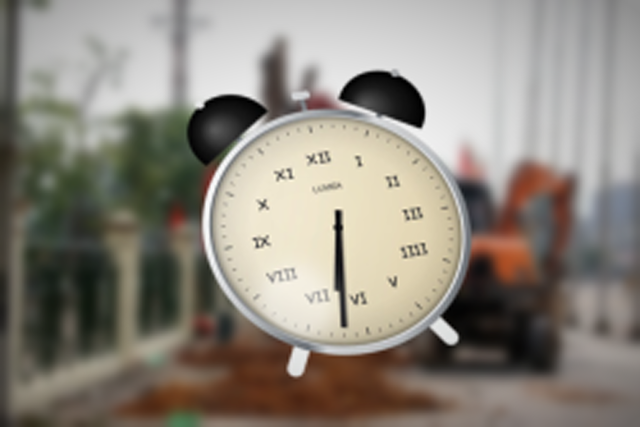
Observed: h=6 m=32
